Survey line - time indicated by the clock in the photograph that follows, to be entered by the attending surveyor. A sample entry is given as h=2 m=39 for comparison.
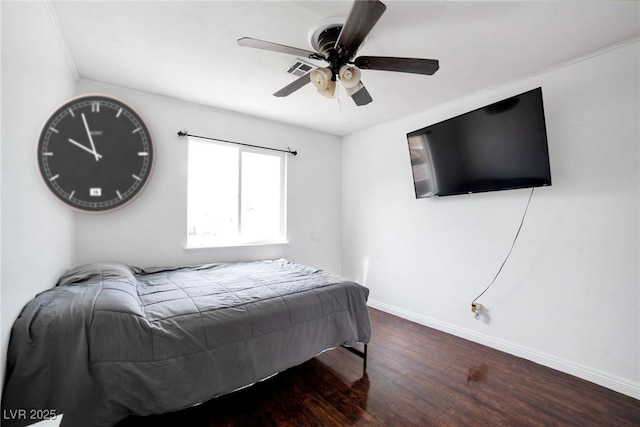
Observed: h=9 m=57
